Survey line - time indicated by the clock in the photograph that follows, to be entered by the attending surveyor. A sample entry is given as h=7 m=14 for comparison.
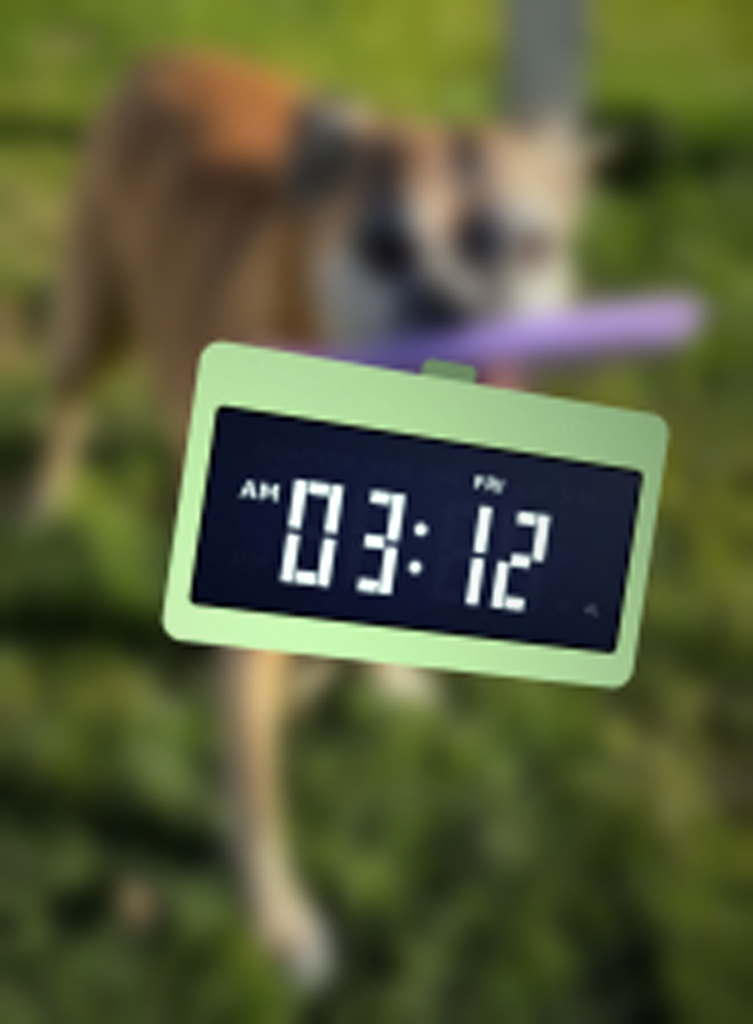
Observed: h=3 m=12
